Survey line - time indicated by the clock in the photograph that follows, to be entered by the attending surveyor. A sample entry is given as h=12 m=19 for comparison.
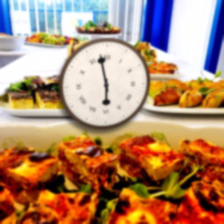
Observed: h=5 m=58
